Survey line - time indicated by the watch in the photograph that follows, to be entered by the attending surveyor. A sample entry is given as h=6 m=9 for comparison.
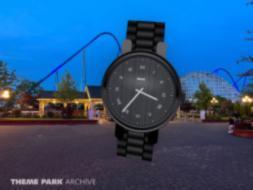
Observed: h=3 m=36
